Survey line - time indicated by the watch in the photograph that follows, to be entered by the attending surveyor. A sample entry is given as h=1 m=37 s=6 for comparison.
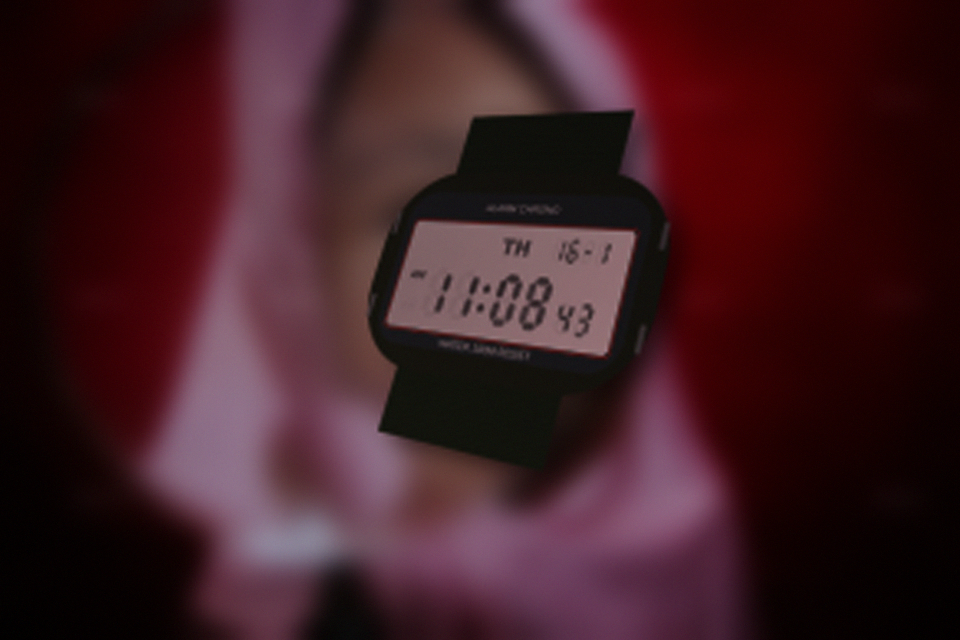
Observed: h=11 m=8 s=43
